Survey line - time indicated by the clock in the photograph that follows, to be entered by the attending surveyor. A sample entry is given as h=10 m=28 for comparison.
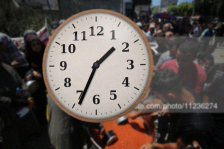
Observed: h=1 m=34
